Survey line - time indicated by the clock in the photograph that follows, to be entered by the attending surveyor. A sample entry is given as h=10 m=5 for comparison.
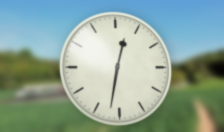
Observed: h=12 m=32
